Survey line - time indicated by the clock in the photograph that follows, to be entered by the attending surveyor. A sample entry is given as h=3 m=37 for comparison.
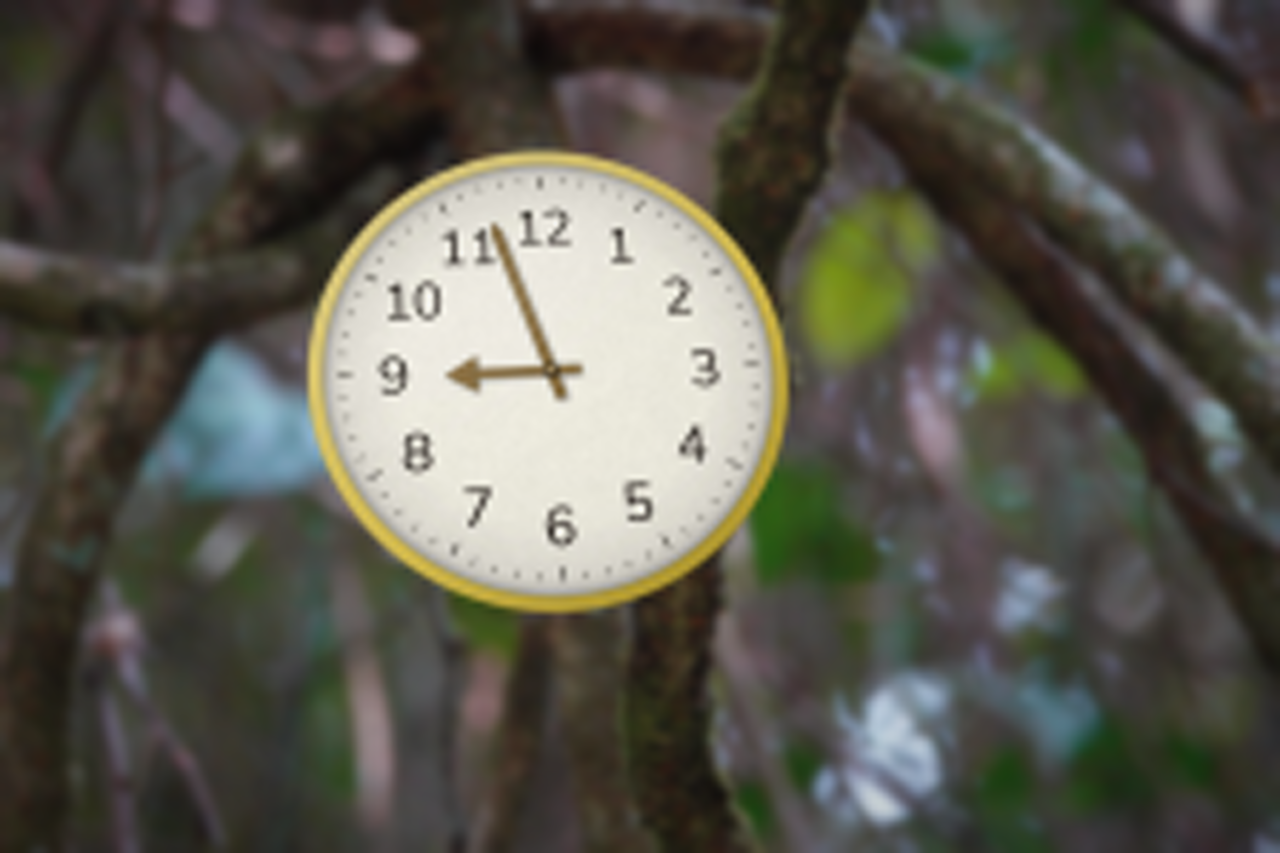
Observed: h=8 m=57
